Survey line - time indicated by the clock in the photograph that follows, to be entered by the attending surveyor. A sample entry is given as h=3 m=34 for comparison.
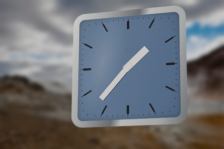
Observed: h=1 m=37
